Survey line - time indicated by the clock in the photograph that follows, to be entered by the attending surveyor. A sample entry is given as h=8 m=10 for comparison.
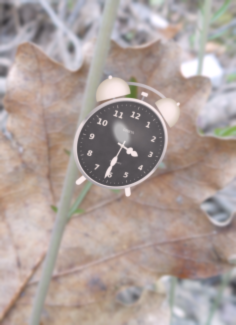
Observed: h=3 m=31
